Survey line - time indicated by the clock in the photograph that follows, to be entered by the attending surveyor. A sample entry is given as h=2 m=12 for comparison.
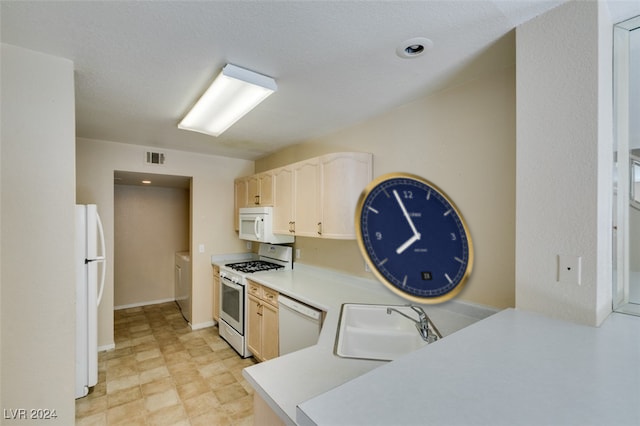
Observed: h=7 m=57
